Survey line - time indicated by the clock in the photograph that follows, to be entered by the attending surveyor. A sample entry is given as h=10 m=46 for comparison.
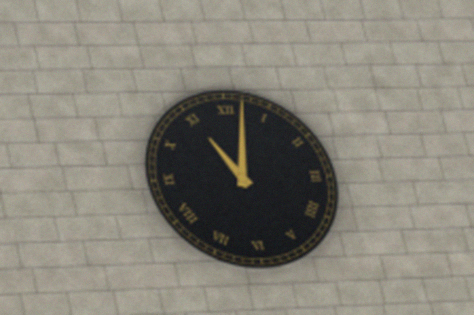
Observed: h=11 m=2
